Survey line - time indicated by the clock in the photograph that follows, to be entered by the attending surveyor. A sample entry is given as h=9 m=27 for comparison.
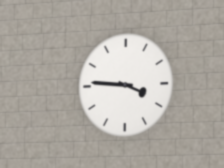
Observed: h=3 m=46
